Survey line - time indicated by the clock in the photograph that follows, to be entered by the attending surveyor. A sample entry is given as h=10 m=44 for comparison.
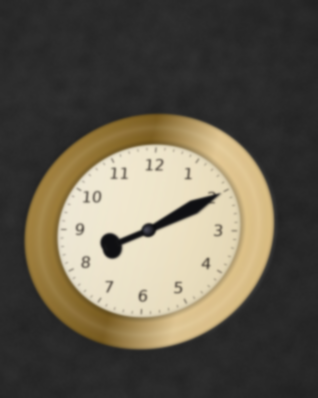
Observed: h=8 m=10
